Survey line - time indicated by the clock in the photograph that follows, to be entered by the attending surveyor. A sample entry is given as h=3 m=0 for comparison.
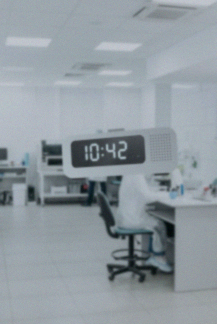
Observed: h=10 m=42
